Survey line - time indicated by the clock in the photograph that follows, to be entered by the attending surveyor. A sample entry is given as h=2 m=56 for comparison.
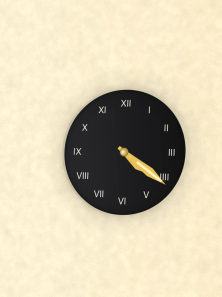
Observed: h=4 m=21
